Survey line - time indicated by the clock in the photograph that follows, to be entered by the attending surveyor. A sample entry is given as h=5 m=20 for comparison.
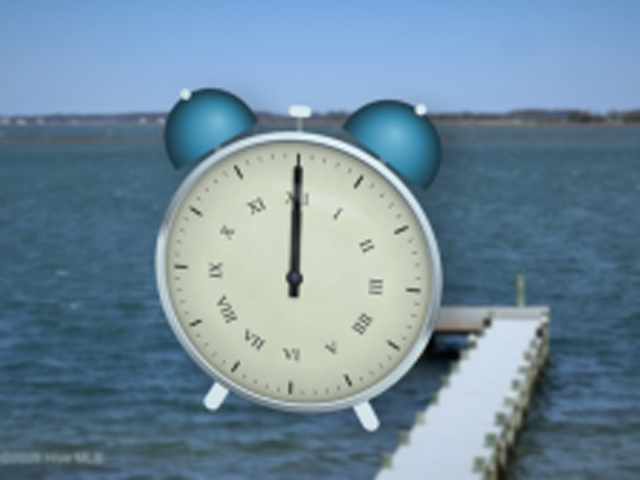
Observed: h=12 m=0
